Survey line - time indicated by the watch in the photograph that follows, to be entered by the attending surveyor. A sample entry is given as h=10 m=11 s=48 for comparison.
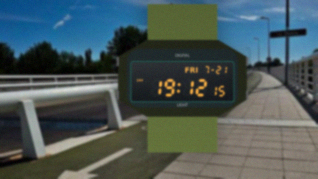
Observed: h=19 m=12 s=15
